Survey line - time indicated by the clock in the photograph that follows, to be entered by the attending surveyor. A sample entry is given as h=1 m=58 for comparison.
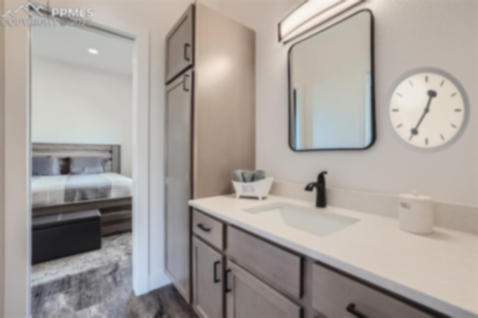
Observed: h=12 m=35
